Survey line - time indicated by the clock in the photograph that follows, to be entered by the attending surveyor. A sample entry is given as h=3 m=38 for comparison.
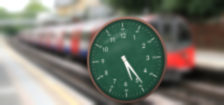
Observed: h=5 m=24
